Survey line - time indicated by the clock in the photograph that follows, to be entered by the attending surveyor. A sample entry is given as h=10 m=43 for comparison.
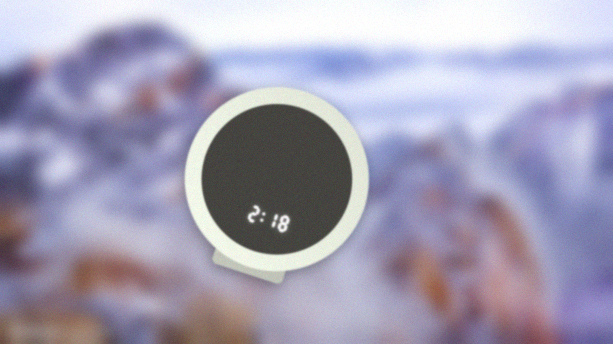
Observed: h=2 m=18
